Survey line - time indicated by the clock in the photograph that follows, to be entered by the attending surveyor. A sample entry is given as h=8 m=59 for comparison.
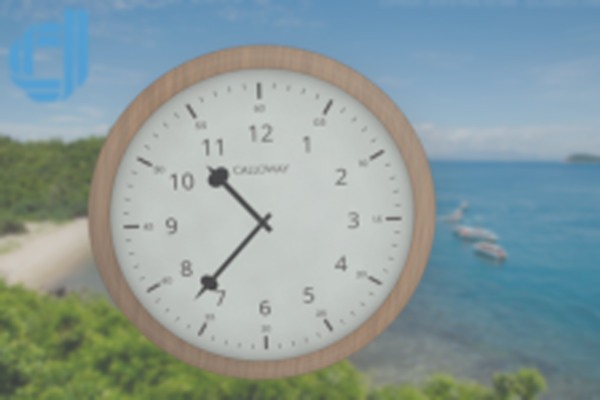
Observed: h=10 m=37
